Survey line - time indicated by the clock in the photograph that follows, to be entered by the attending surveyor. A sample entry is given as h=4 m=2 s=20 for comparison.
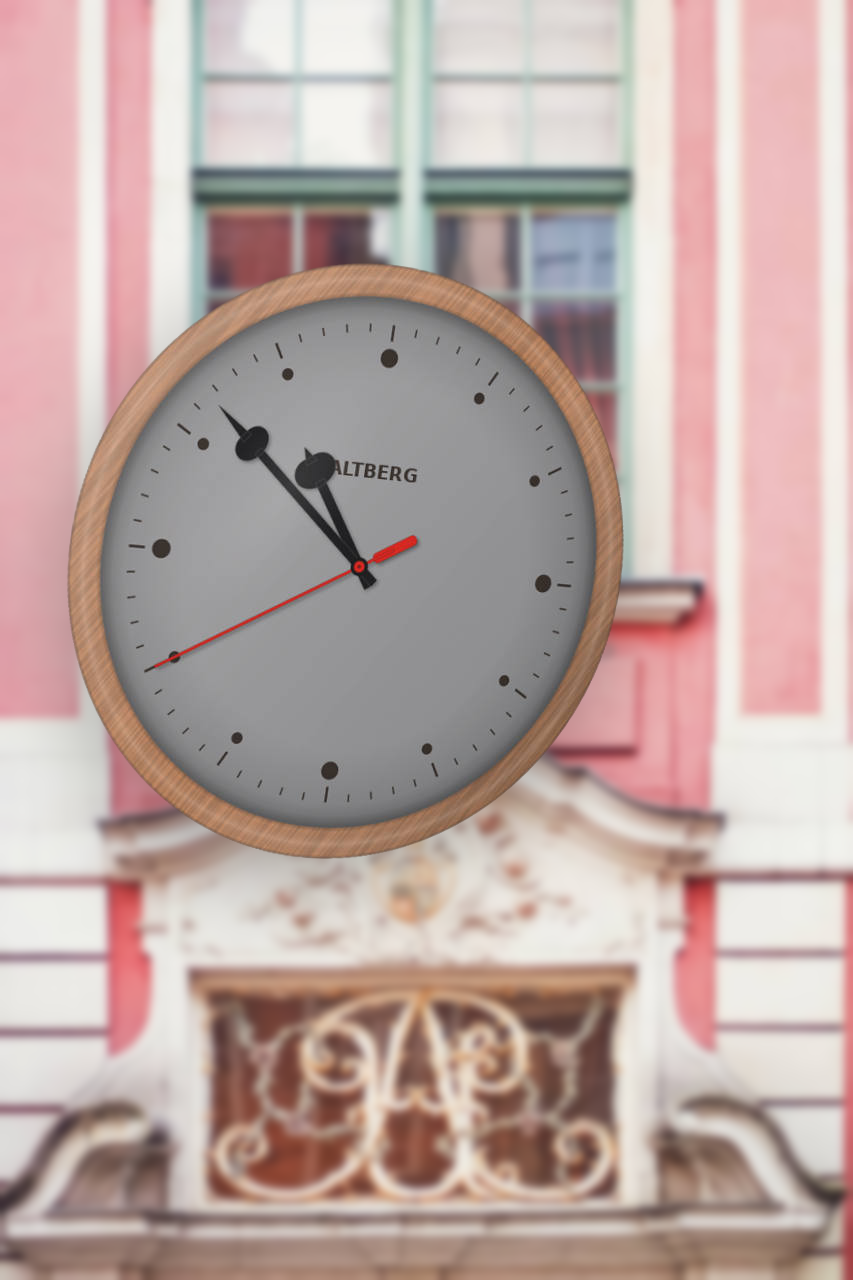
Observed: h=10 m=51 s=40
